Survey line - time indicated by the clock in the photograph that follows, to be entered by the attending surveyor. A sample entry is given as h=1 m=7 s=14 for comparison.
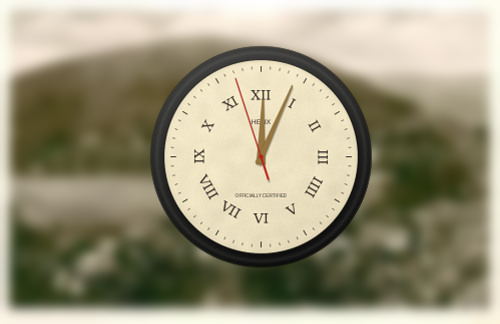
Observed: h=12 m=3 s=57
